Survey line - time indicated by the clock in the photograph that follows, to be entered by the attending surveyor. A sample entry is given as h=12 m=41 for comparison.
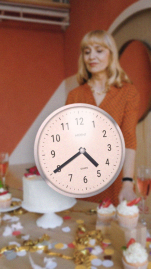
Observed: h=4 m=40
